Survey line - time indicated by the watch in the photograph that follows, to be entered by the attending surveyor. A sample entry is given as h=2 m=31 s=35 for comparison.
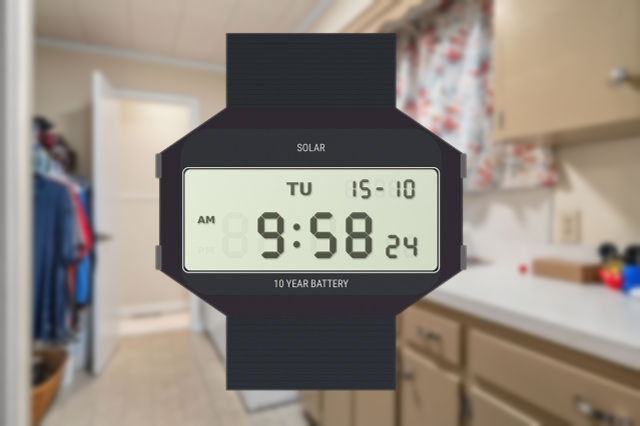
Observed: h=9 m=58 s=24
